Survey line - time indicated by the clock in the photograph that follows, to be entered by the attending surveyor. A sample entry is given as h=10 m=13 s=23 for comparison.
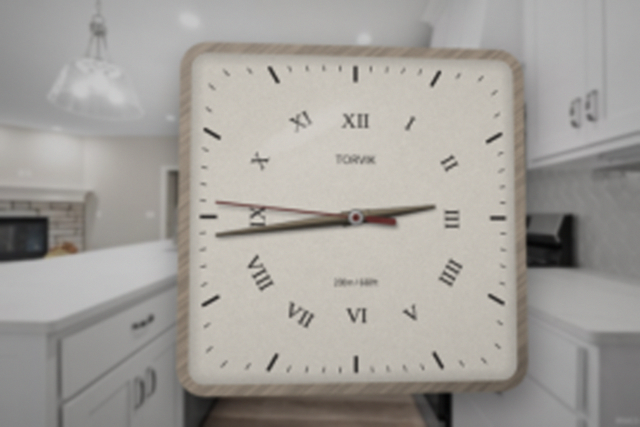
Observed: h=2 m=43 s=46
